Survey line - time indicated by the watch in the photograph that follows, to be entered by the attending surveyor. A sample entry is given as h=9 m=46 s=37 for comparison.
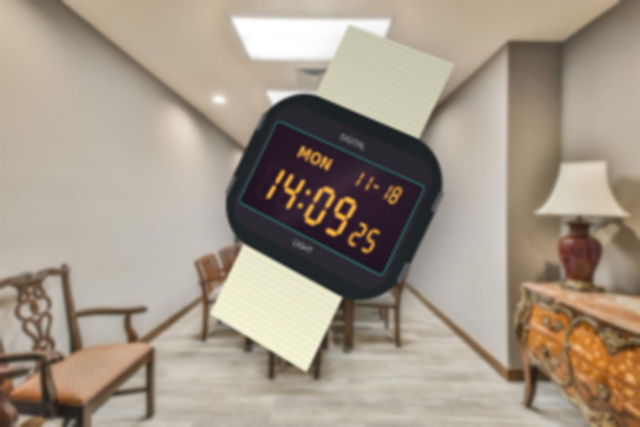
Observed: h=14 m=9 s=25
